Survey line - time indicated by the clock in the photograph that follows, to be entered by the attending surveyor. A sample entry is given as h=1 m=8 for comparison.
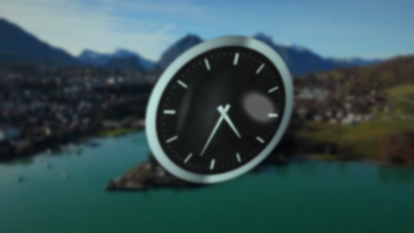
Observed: h=4 m=33
